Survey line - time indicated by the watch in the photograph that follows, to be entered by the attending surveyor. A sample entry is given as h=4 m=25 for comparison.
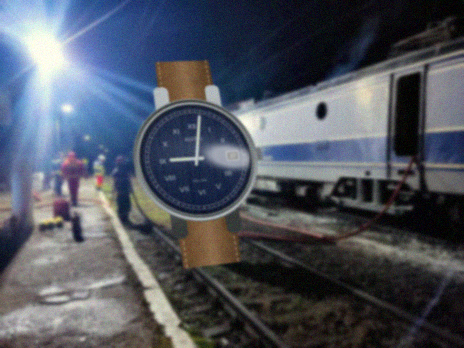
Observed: h=9 m=2
